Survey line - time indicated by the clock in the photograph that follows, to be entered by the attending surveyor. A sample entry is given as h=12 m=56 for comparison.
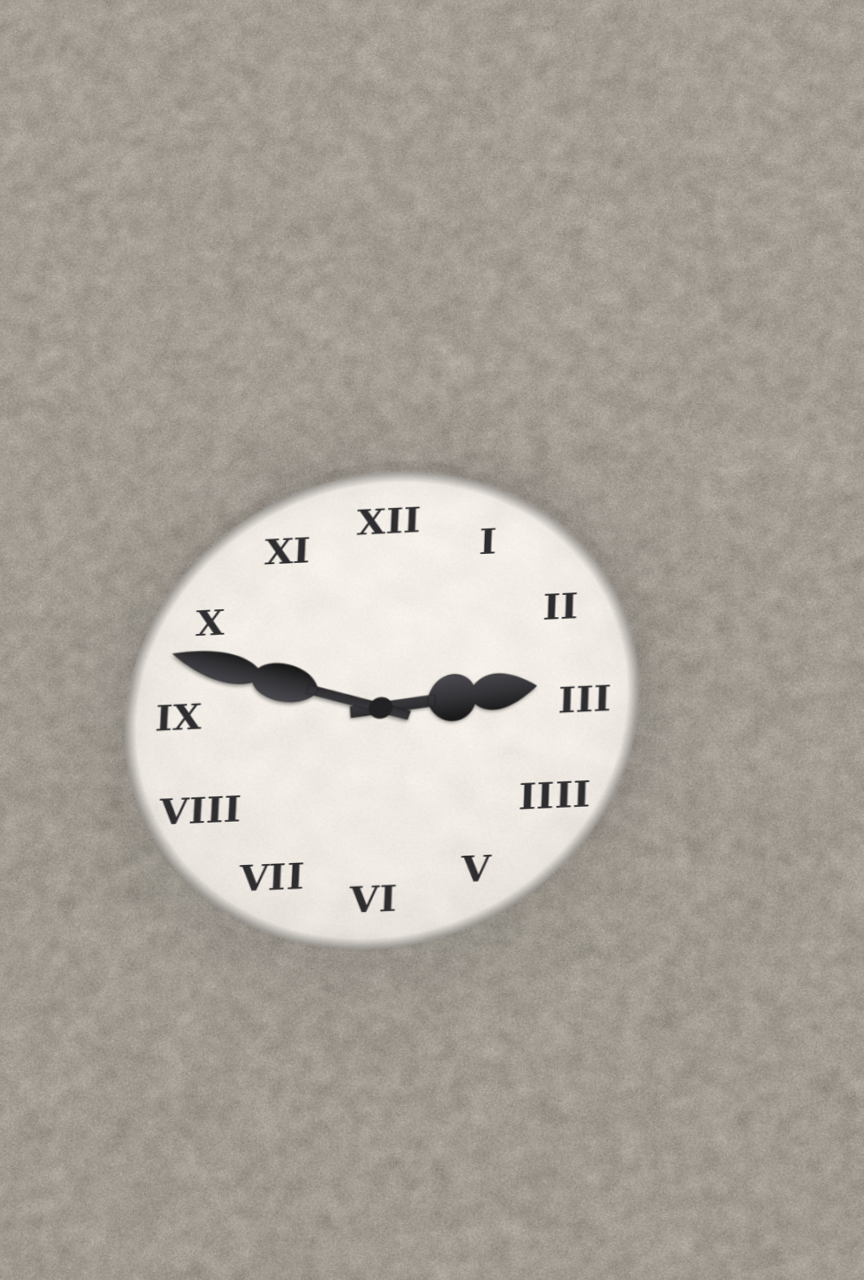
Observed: h=2 m=48
